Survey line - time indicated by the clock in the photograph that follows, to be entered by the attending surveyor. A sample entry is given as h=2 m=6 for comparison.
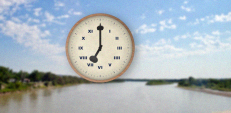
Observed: h=7 m=0
